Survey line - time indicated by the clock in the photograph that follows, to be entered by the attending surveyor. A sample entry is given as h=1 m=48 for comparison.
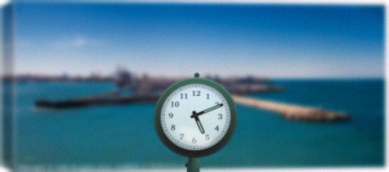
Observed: h=5 m=11
